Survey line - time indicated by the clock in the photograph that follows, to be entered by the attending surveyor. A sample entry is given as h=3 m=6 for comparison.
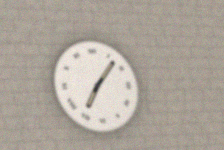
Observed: h=7 m=7
